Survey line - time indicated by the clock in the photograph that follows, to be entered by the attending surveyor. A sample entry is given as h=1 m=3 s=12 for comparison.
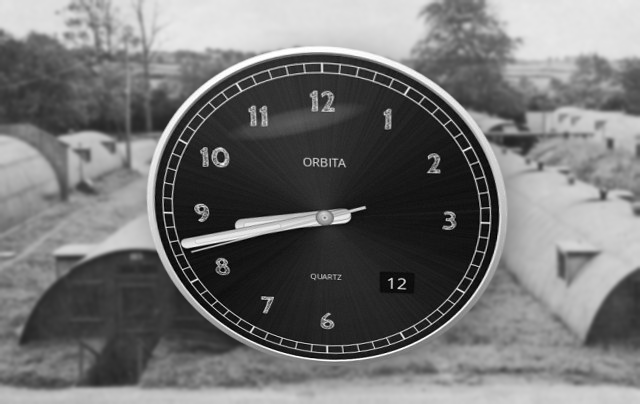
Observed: h=8 m=42 s=42
